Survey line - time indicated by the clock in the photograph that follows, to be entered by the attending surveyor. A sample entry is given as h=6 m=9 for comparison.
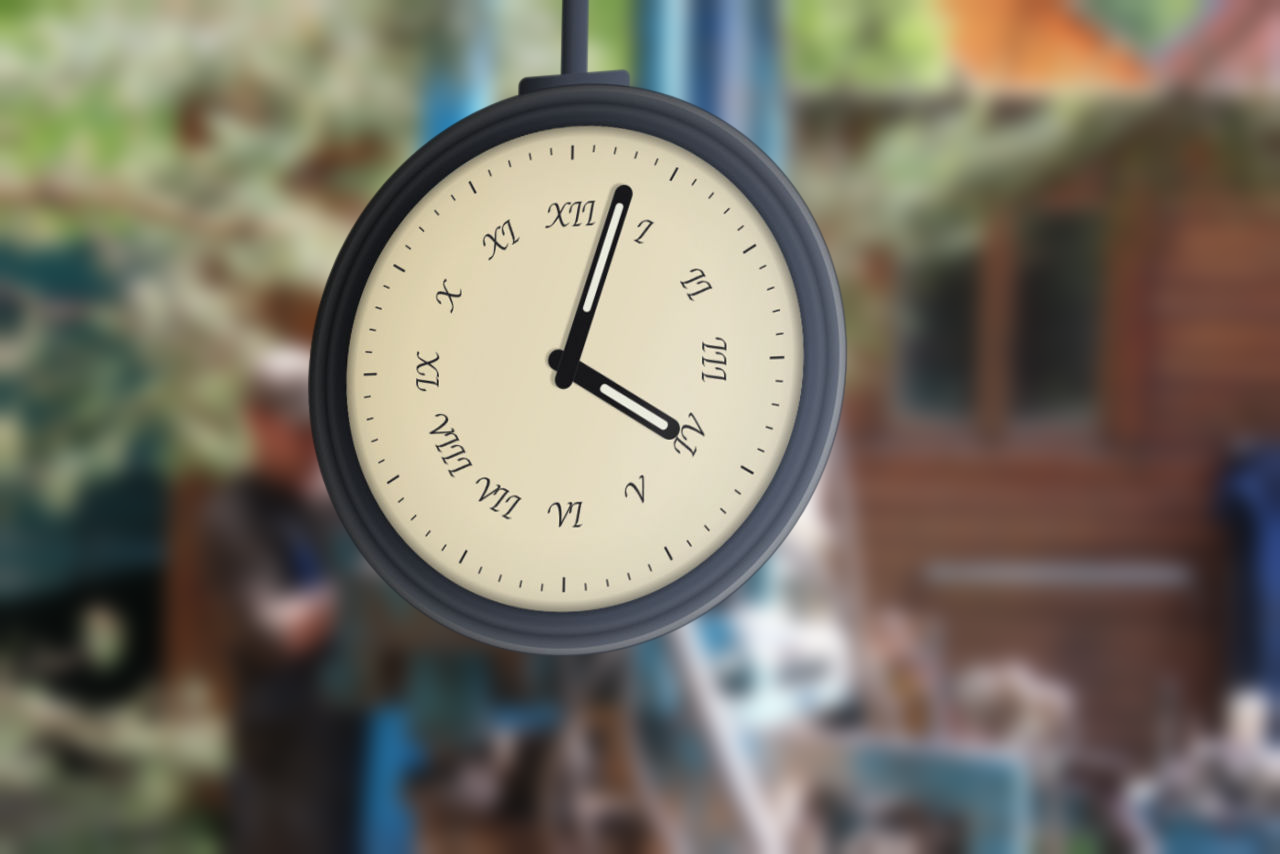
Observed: h=4 m=3
